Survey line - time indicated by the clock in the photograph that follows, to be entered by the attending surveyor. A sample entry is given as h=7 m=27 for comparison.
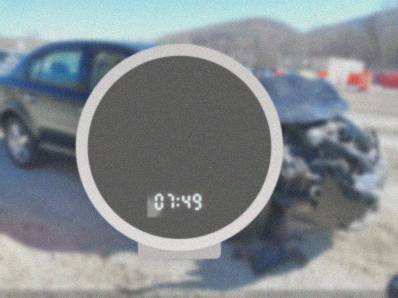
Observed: h=7 m=49
